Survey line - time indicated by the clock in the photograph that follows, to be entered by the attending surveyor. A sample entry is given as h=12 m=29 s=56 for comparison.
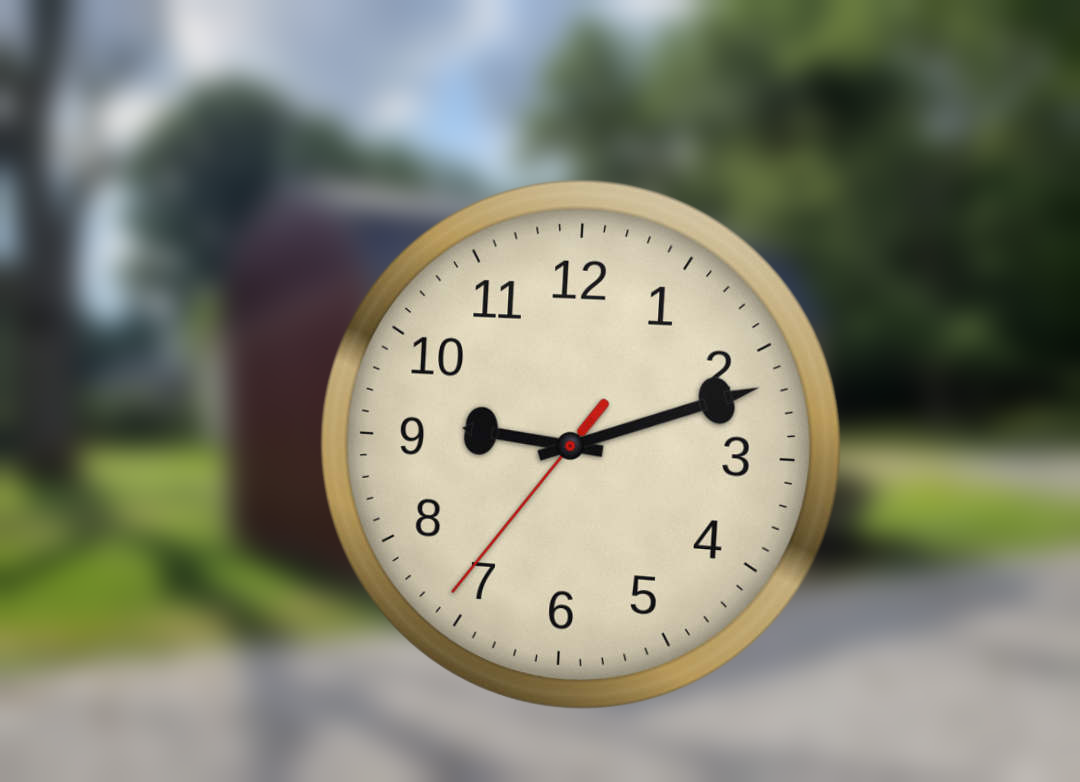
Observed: h=9 m=11 s=36
